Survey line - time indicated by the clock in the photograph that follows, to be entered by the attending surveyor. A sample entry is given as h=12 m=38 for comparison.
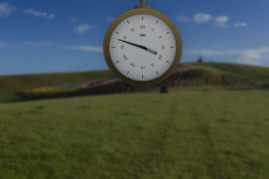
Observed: h=3 m=48
